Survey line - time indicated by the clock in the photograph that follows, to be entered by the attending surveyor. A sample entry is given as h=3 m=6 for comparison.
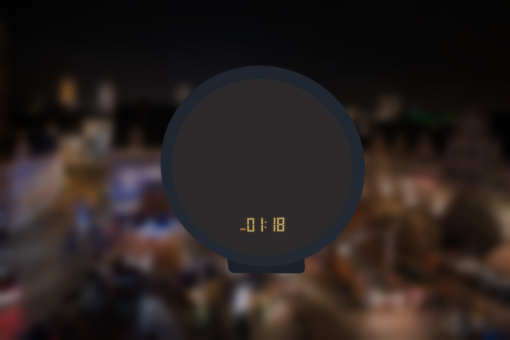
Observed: h=1 m=18
